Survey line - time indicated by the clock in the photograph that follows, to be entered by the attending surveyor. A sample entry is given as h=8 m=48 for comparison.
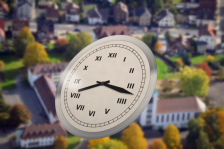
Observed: h=8 m=17
